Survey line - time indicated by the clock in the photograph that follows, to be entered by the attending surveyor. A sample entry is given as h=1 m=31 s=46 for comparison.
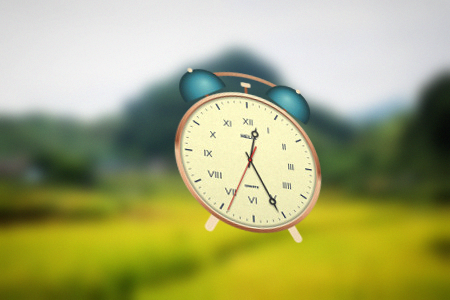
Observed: h=12 m=25 s=34
